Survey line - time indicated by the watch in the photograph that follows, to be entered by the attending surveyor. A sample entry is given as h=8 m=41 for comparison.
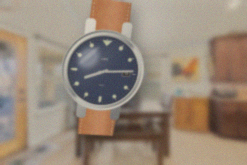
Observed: h=8 m=14
